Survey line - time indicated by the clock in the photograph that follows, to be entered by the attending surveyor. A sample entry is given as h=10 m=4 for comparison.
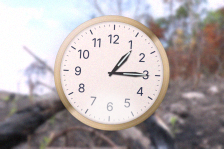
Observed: h=1 m=15
